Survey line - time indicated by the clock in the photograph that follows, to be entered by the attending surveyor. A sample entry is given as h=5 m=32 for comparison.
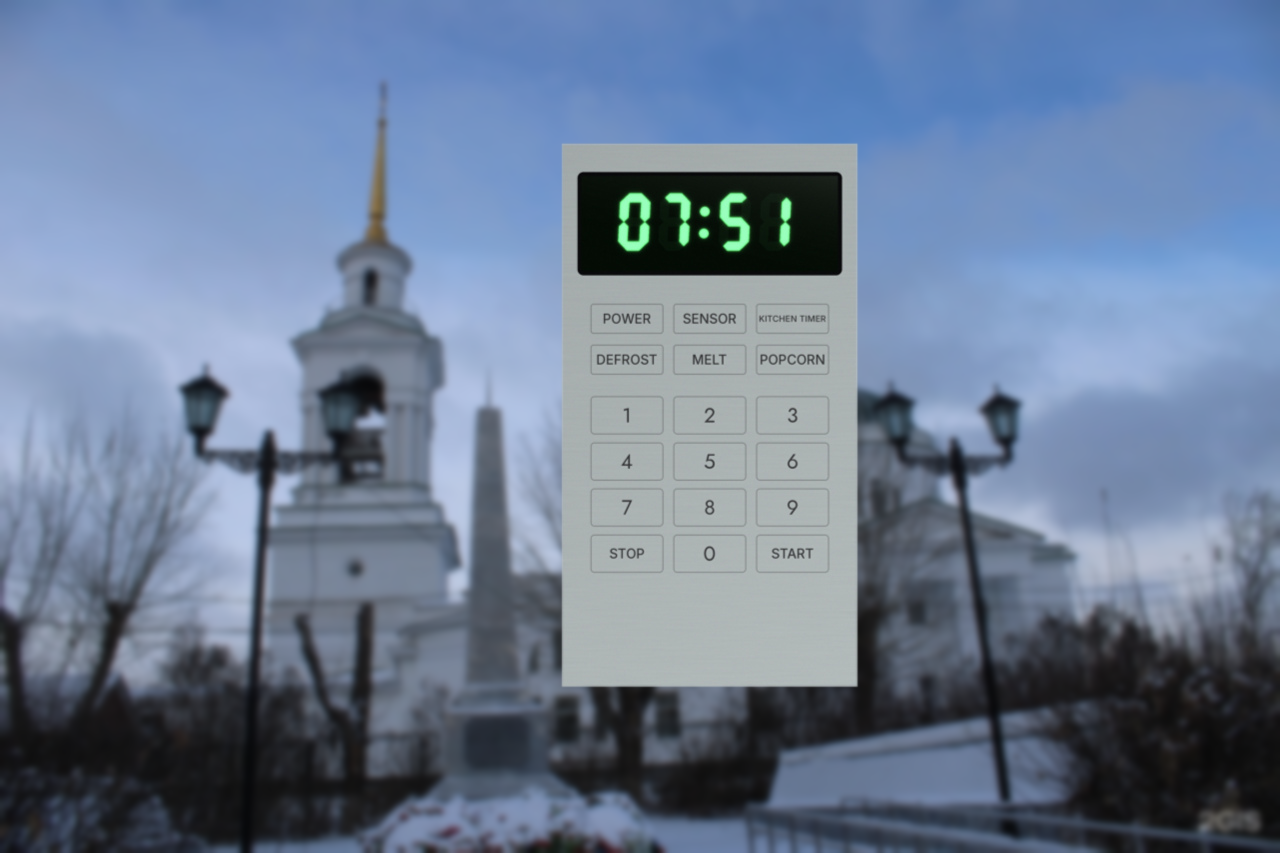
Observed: h=7 m=51
